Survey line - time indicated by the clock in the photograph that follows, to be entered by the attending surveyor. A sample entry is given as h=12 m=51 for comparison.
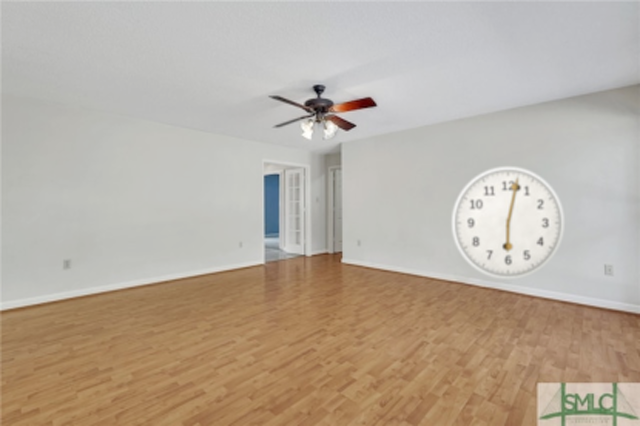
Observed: h=6 m=2
